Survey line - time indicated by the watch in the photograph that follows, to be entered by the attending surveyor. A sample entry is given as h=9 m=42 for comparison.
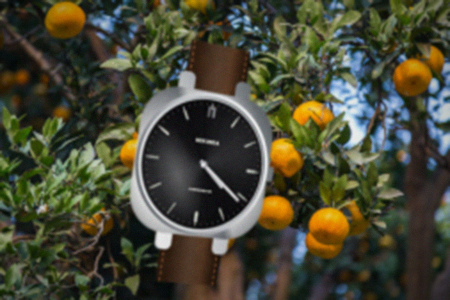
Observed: h=4 m=21
